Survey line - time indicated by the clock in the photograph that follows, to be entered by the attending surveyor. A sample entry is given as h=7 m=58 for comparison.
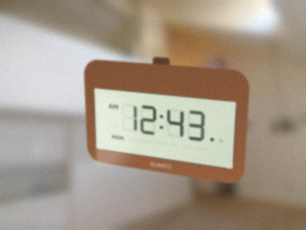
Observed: h=12 m=43
